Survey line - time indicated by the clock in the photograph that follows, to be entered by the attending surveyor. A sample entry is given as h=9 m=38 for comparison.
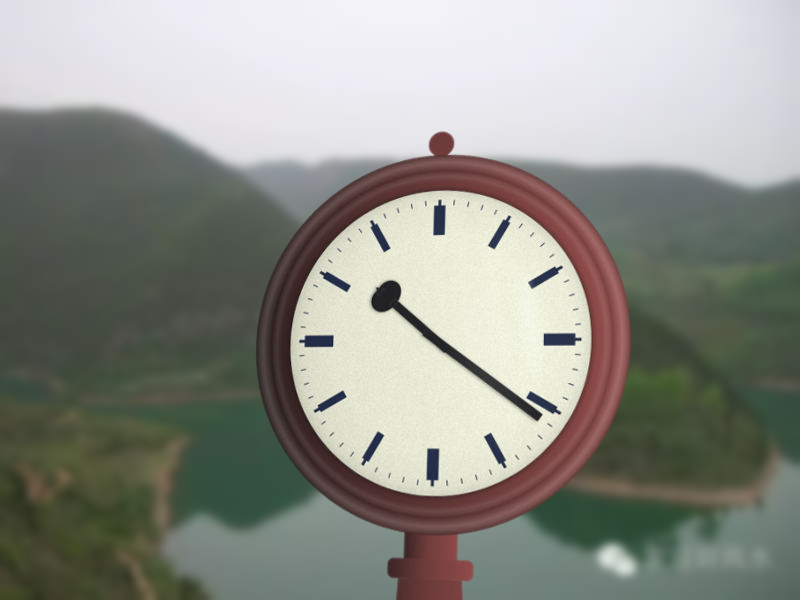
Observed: h=10 m=21
